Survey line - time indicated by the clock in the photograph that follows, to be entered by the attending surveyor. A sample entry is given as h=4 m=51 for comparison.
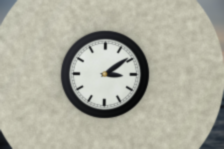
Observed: h=3 m=9
